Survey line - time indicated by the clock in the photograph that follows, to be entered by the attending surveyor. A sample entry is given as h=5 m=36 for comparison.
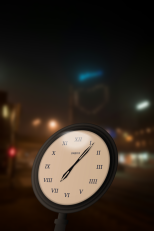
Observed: h=7 m=6
